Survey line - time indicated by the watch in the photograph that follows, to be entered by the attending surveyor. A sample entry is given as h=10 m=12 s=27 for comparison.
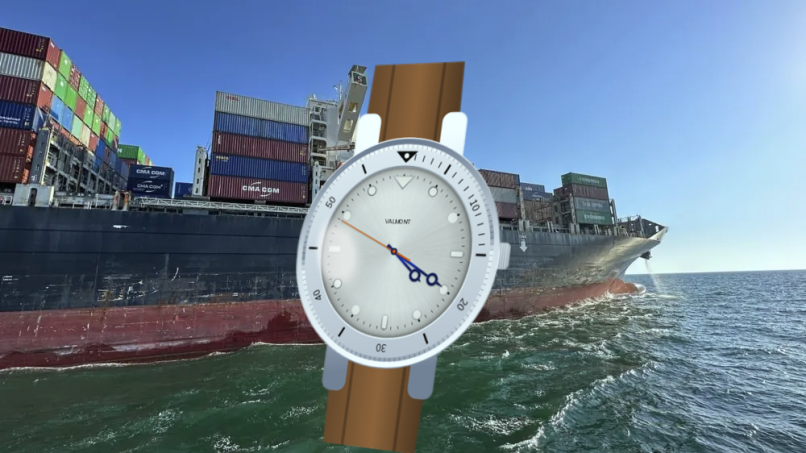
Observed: h=4 m=19 s=49
